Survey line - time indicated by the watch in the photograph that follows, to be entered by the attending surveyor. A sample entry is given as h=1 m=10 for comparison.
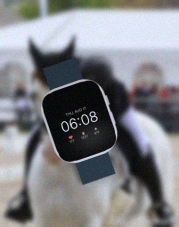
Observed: h=6 m=8
